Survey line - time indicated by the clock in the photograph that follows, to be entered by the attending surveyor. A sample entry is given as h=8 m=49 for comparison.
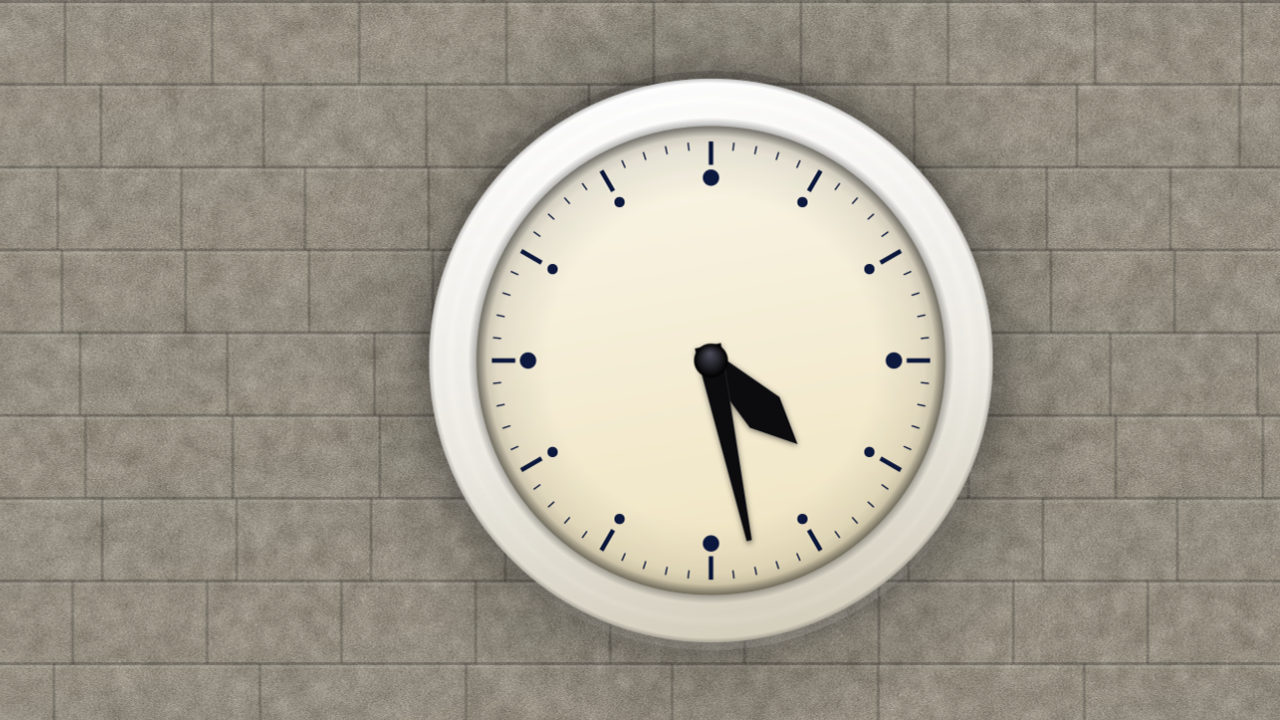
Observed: h=4 m=28
